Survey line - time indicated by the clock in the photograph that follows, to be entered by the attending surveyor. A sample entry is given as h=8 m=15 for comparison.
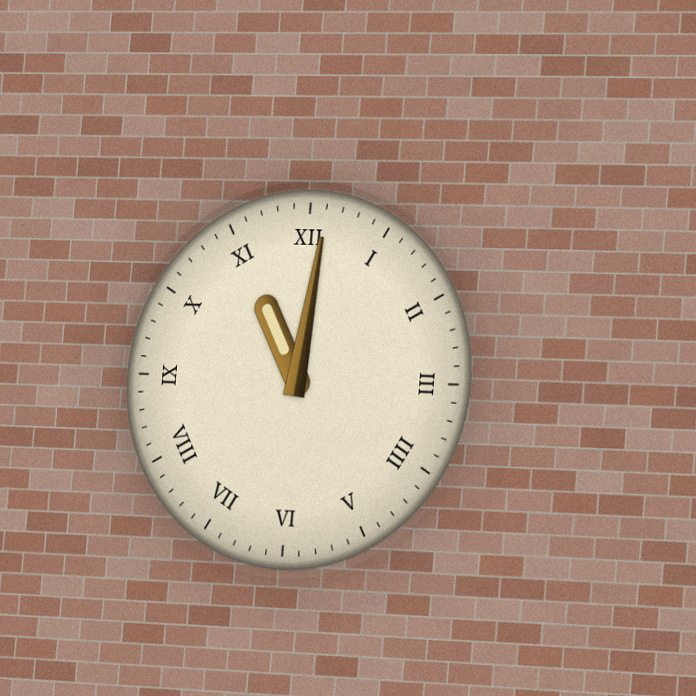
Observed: h=11 m=1
